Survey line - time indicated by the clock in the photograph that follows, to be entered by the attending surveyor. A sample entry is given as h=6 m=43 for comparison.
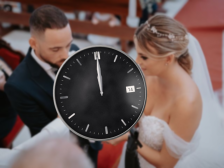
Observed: h=12 m=0
